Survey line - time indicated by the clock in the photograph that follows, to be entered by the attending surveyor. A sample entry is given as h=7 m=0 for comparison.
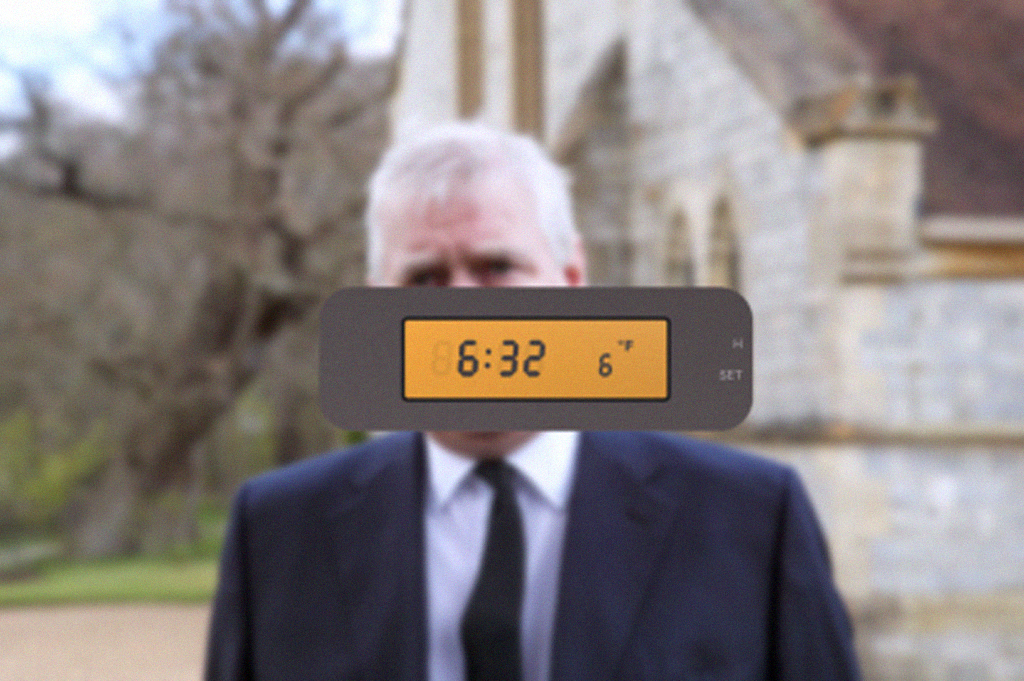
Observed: h=6 m=32
